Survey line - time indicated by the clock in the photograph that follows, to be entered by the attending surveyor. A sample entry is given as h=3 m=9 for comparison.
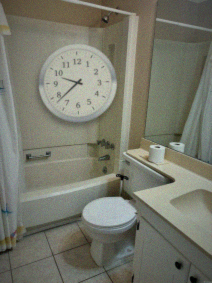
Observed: h=9 m=38
